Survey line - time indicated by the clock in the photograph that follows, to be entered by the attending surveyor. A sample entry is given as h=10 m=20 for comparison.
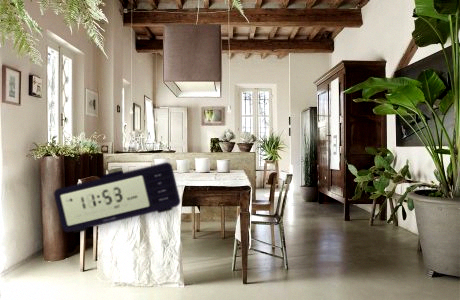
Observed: h=11 m=53
